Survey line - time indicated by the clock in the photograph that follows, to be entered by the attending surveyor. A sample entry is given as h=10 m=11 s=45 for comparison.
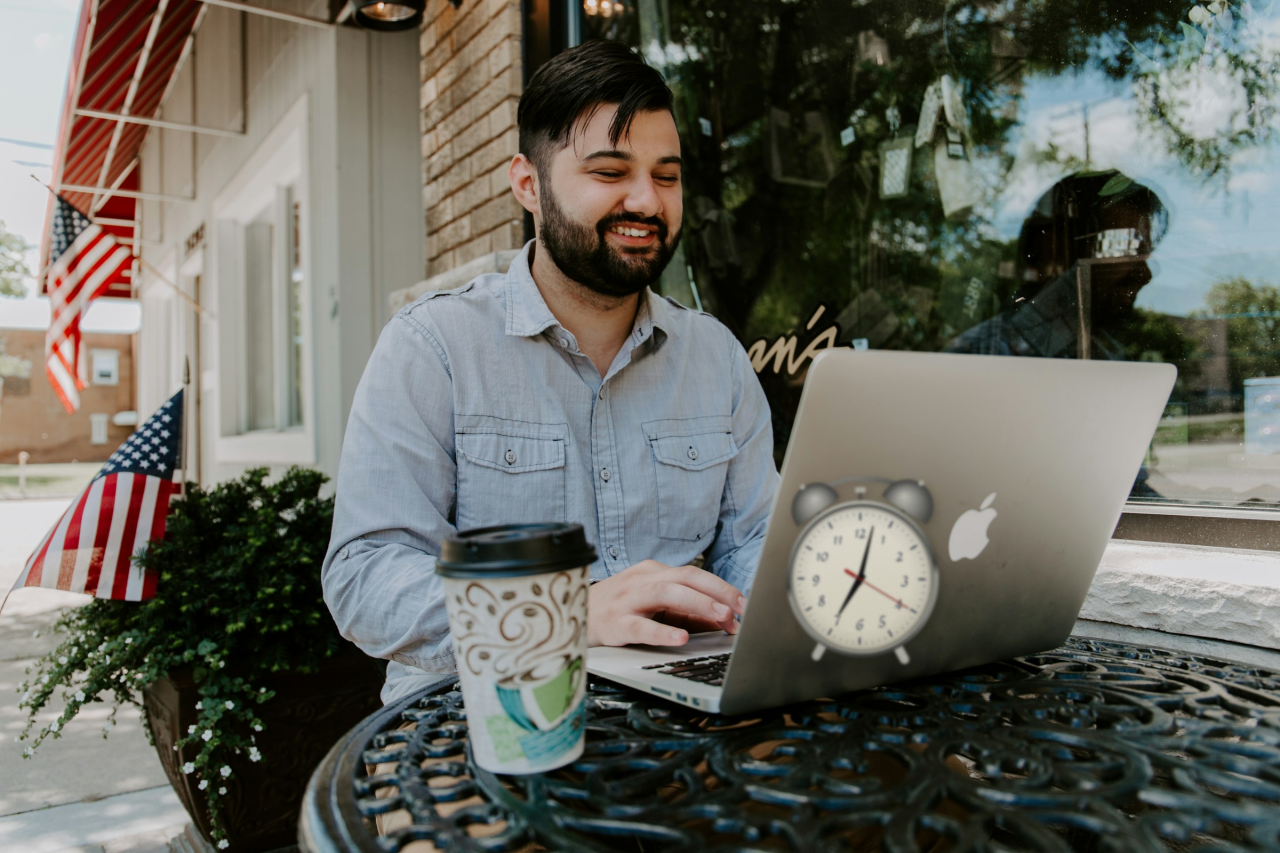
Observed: h=7 m=2 s=20
